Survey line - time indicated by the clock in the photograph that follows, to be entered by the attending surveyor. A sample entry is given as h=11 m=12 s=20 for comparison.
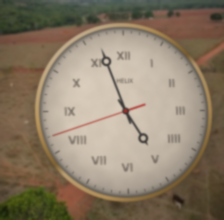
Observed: h=4 m=56 s=42
